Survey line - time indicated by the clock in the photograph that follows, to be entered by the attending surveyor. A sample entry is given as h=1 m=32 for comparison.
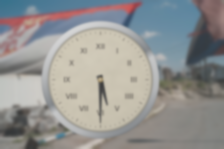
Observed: h=5 m=30
